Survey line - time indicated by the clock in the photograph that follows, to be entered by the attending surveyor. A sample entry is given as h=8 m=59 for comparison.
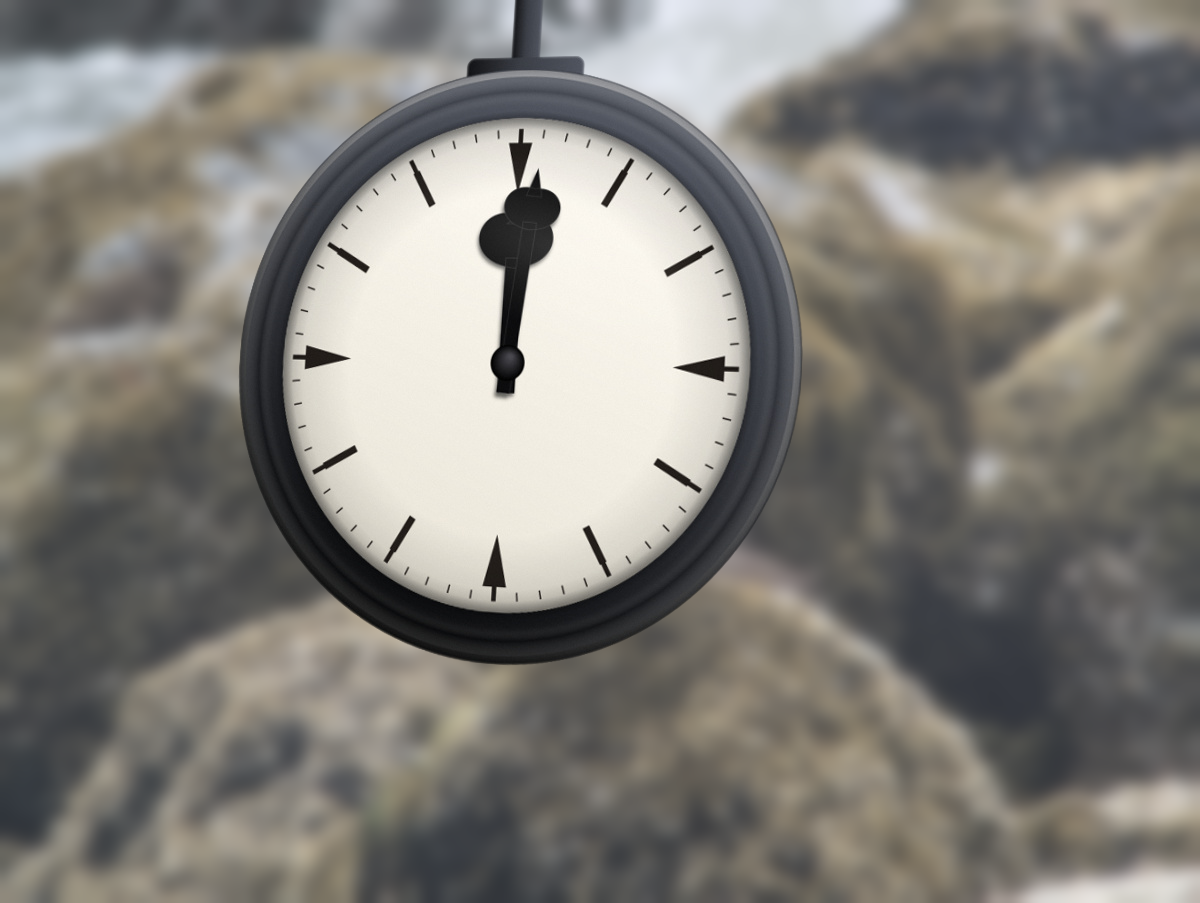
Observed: h=12 m=1
